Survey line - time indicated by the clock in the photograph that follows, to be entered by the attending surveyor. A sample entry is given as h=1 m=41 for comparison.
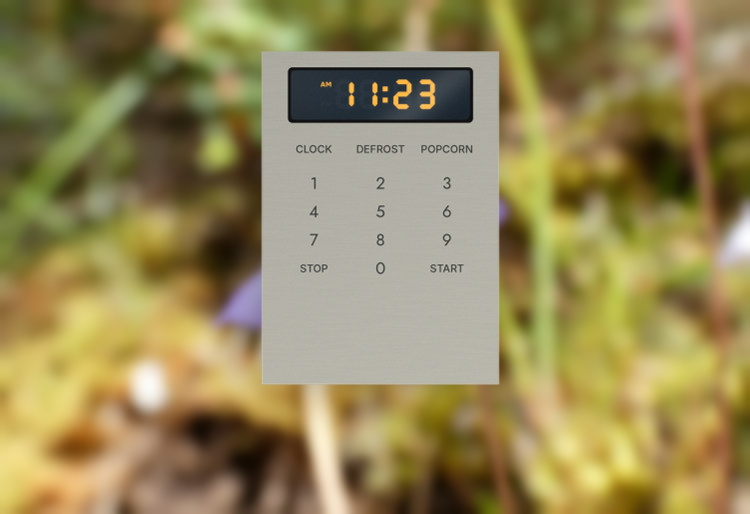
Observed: h=11 m=23
